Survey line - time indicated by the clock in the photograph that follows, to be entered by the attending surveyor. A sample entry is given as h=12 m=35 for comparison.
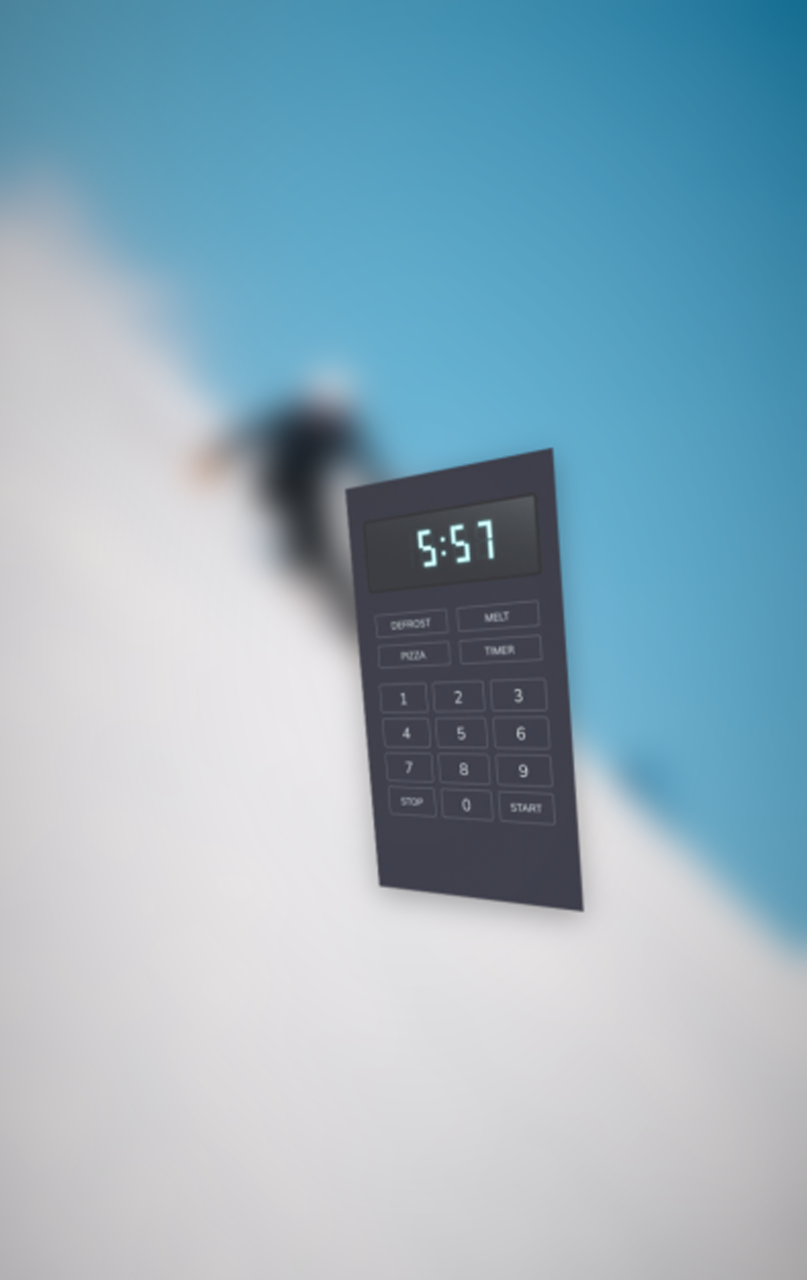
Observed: h=5 m=57
